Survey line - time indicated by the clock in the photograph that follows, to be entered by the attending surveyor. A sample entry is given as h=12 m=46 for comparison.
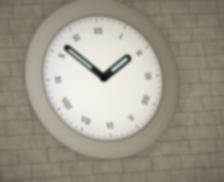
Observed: h=1 m=52
